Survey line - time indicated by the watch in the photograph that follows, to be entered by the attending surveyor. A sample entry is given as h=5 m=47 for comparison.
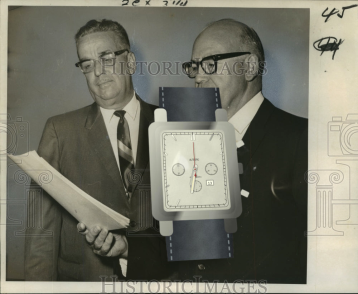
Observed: h=6 m=32
